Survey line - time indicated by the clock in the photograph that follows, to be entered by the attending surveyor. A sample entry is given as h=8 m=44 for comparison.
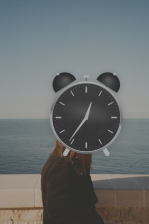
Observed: h=12 m=36
